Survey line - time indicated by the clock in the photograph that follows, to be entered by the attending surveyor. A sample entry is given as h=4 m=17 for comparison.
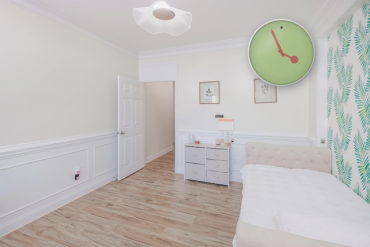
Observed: h=3 m=56
